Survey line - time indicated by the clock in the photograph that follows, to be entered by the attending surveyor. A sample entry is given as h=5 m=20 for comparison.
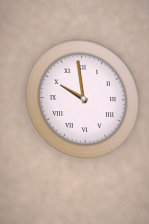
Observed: h=9 m=59
